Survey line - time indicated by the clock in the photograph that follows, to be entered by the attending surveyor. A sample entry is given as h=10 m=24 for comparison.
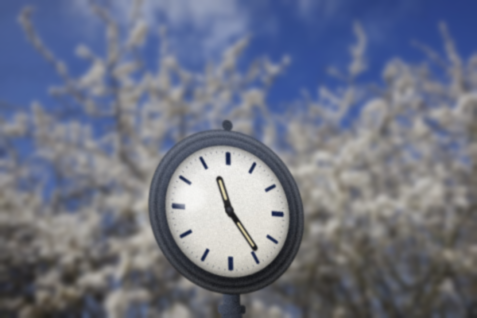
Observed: h=11 m=24
